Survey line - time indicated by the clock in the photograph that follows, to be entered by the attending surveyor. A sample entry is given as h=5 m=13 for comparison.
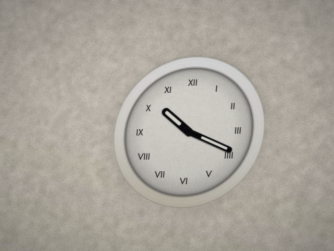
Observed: h=10 m=19
